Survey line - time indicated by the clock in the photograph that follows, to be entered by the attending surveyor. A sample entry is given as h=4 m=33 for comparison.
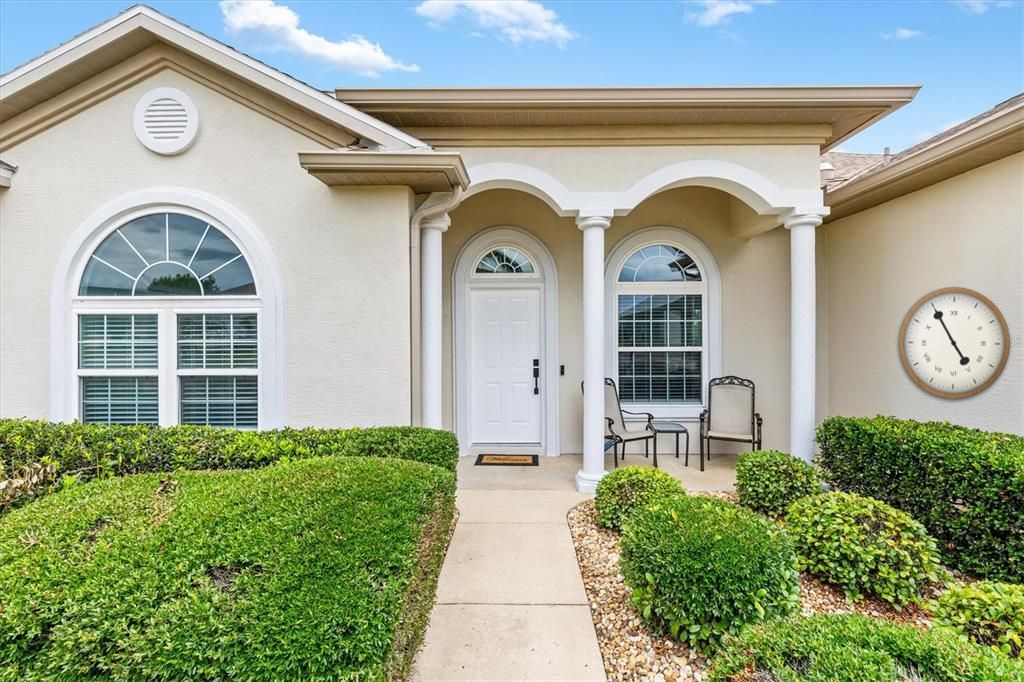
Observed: h=4 m=55
